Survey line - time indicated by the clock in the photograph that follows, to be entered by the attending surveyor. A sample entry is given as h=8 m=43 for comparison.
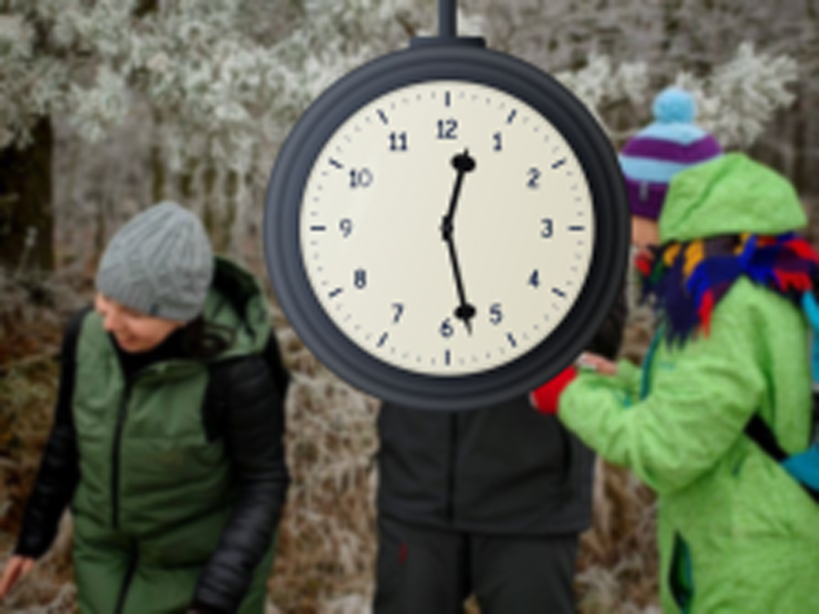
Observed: h=12 m=28
